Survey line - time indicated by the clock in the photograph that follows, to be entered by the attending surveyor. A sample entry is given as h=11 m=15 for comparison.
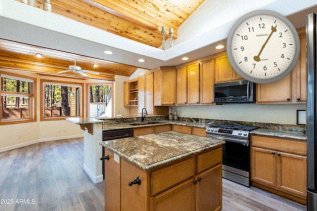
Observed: h=7 m=6
